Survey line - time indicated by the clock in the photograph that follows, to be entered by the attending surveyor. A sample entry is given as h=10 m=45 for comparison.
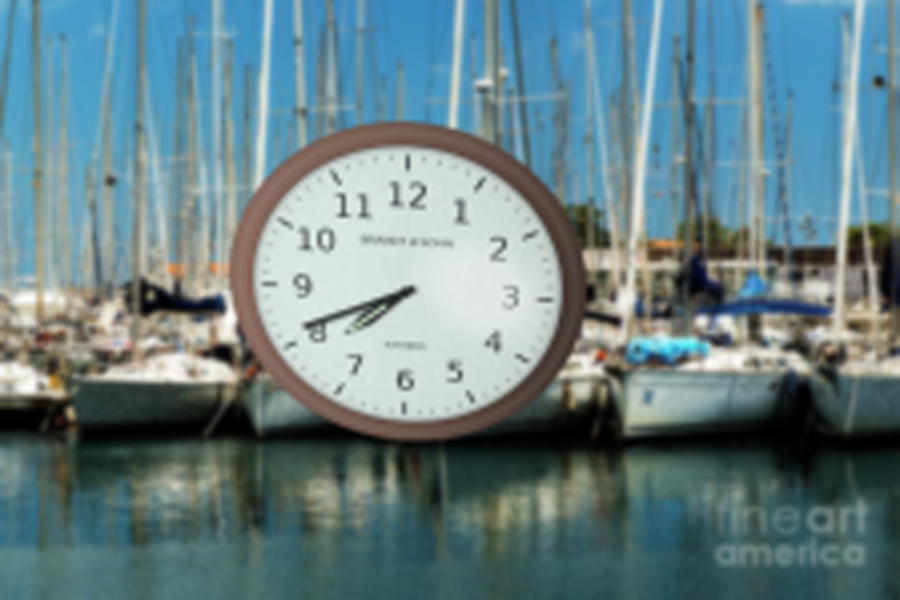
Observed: h=7 m=41
